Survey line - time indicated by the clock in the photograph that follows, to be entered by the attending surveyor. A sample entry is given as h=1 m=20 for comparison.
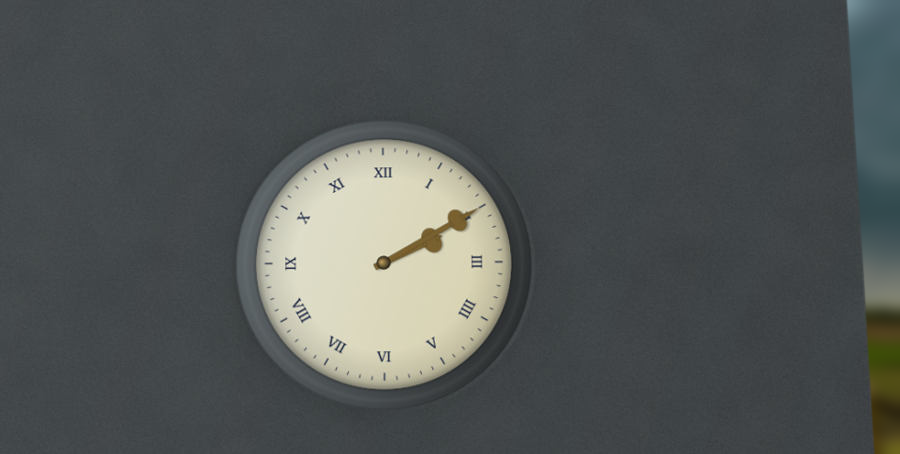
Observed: h=2 m=10
